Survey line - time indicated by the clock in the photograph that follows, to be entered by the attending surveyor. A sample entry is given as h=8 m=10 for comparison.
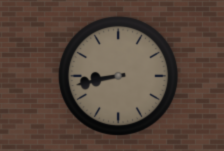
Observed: h=8 m=43
